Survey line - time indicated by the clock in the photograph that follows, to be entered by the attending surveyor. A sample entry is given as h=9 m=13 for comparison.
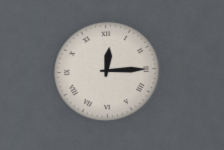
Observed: h=12 m=15
